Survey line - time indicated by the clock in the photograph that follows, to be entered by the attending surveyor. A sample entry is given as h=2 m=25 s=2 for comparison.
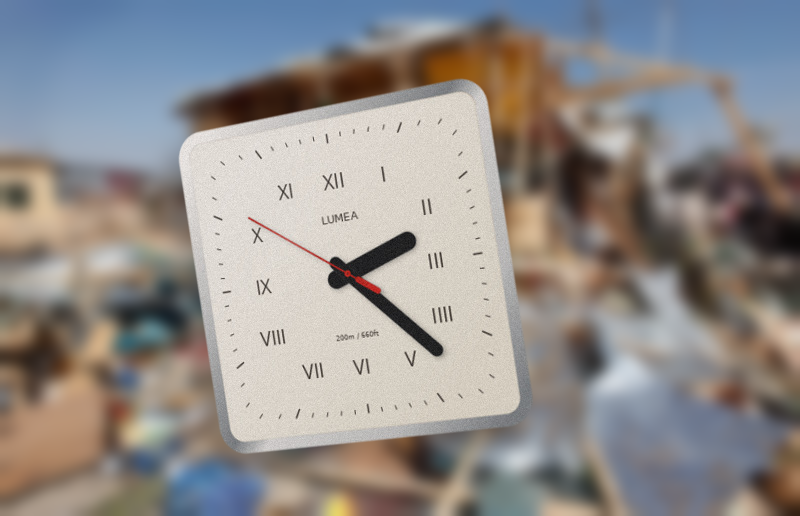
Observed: h=2 m=22 s=51
